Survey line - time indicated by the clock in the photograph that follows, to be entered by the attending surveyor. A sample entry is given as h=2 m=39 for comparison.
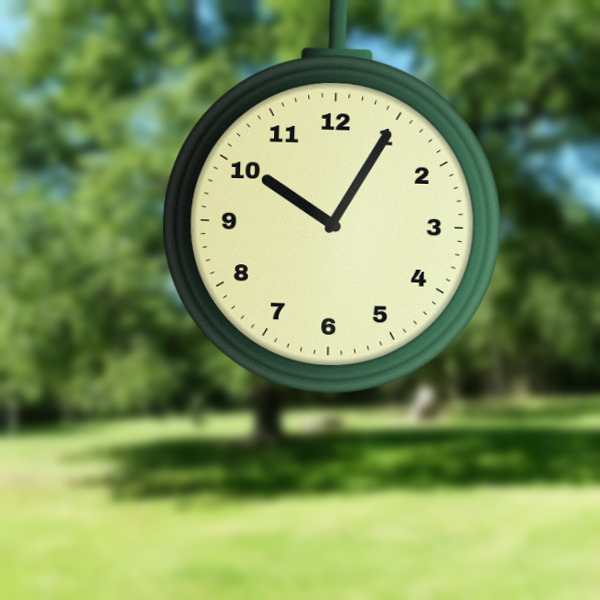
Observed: h=10 m=5
